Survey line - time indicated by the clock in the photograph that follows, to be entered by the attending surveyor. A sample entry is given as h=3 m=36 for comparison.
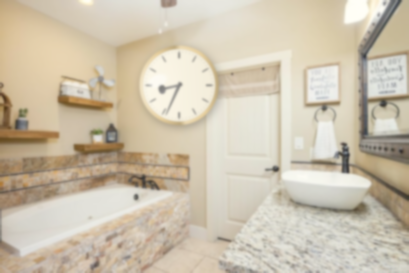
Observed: h=8 m=34
